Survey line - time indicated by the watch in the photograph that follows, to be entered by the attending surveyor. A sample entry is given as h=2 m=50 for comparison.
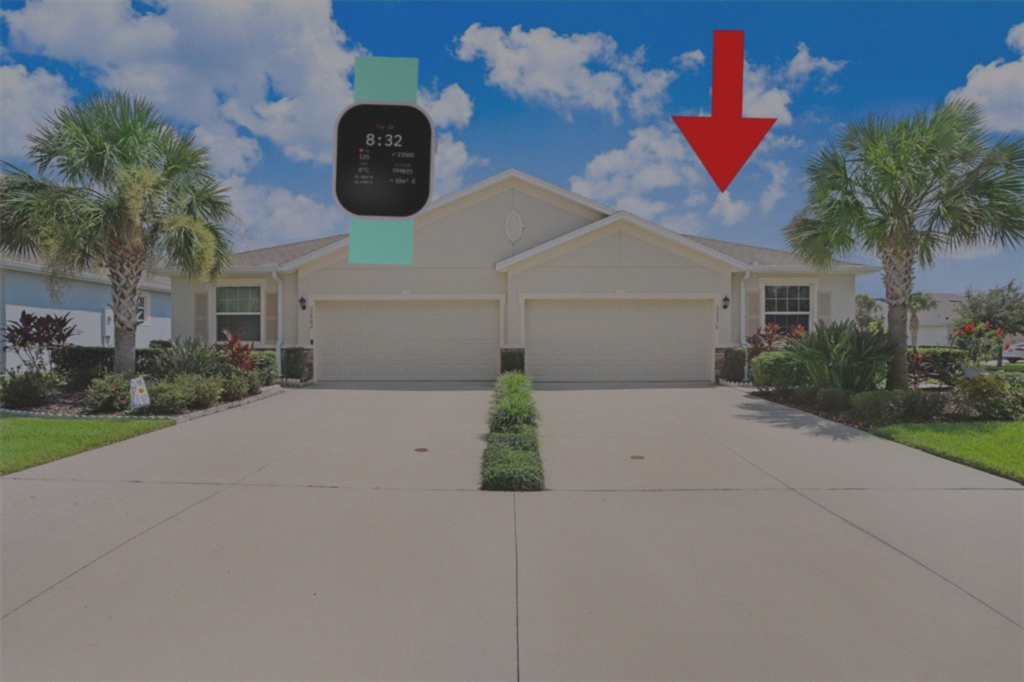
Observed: h=8 m=32
